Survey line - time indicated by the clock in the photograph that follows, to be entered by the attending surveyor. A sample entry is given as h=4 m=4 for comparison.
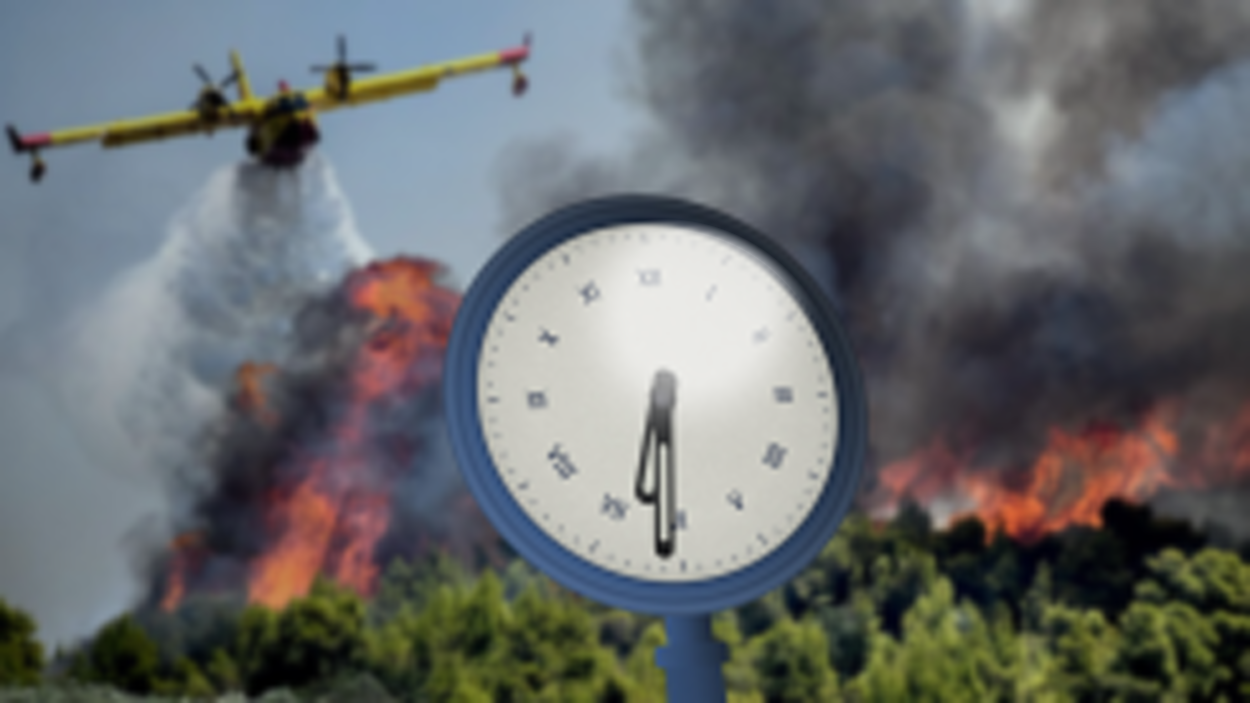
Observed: h=6 m=31
